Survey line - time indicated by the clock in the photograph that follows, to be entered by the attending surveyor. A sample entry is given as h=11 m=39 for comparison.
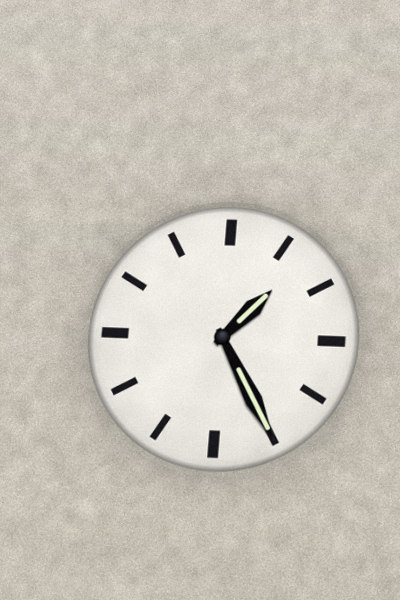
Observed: h=1 m=25
